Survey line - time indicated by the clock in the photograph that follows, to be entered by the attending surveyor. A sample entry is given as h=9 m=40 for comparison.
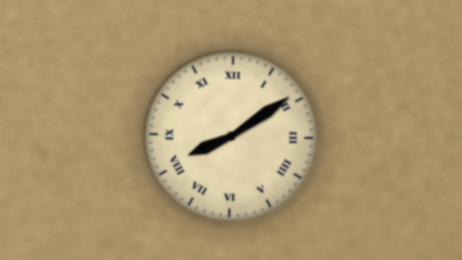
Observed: h=8 m=9
